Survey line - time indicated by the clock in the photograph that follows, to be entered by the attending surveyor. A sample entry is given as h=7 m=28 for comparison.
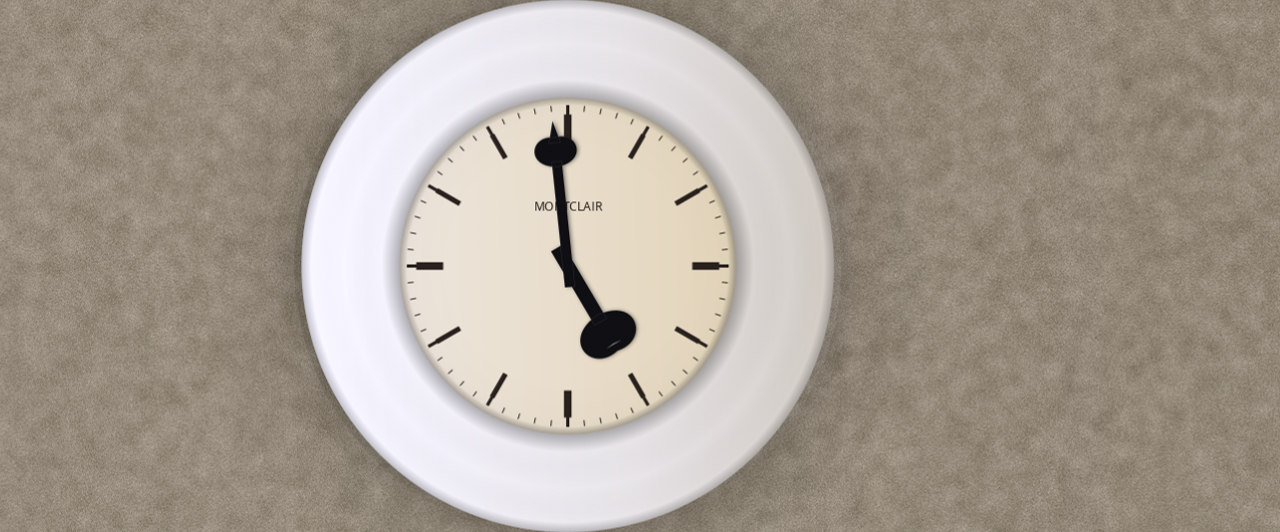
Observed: h=4 m=59
